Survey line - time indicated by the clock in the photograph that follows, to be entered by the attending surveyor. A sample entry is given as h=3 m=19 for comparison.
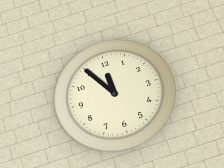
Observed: h=11 m=55
